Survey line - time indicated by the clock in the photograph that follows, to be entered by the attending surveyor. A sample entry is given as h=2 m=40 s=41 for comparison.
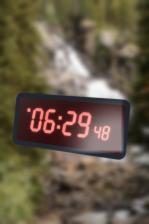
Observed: h=6 m=29 s=48
